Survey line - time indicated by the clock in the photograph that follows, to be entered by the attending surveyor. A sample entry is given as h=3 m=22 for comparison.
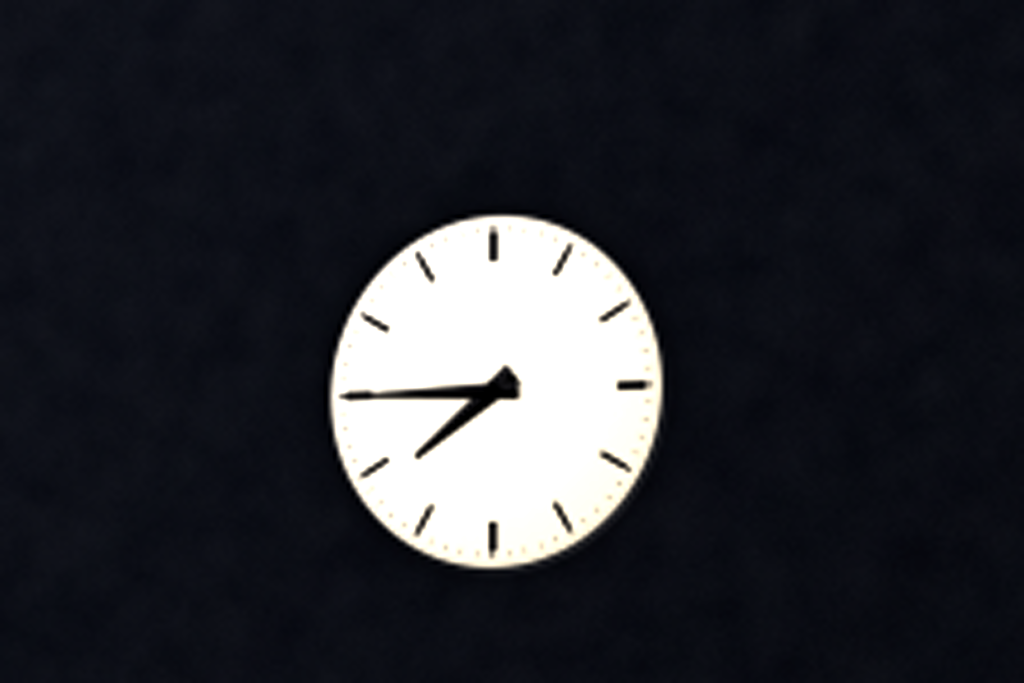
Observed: h=7 m=45
